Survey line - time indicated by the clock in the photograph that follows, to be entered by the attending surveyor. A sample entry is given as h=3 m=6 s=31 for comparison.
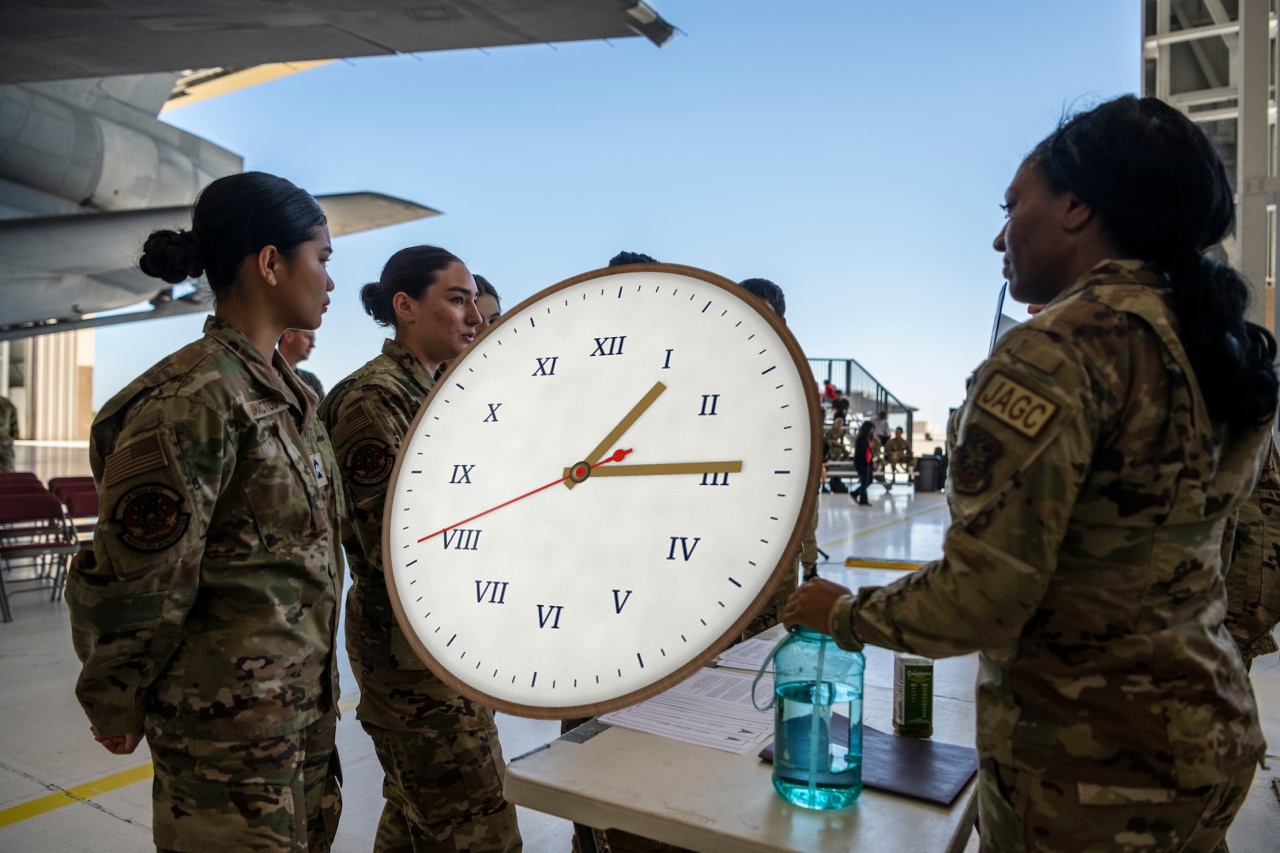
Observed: h=1 m=14 s=41
